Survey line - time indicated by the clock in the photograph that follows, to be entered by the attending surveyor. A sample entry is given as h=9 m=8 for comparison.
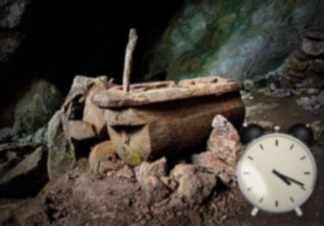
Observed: h=4 m=19
